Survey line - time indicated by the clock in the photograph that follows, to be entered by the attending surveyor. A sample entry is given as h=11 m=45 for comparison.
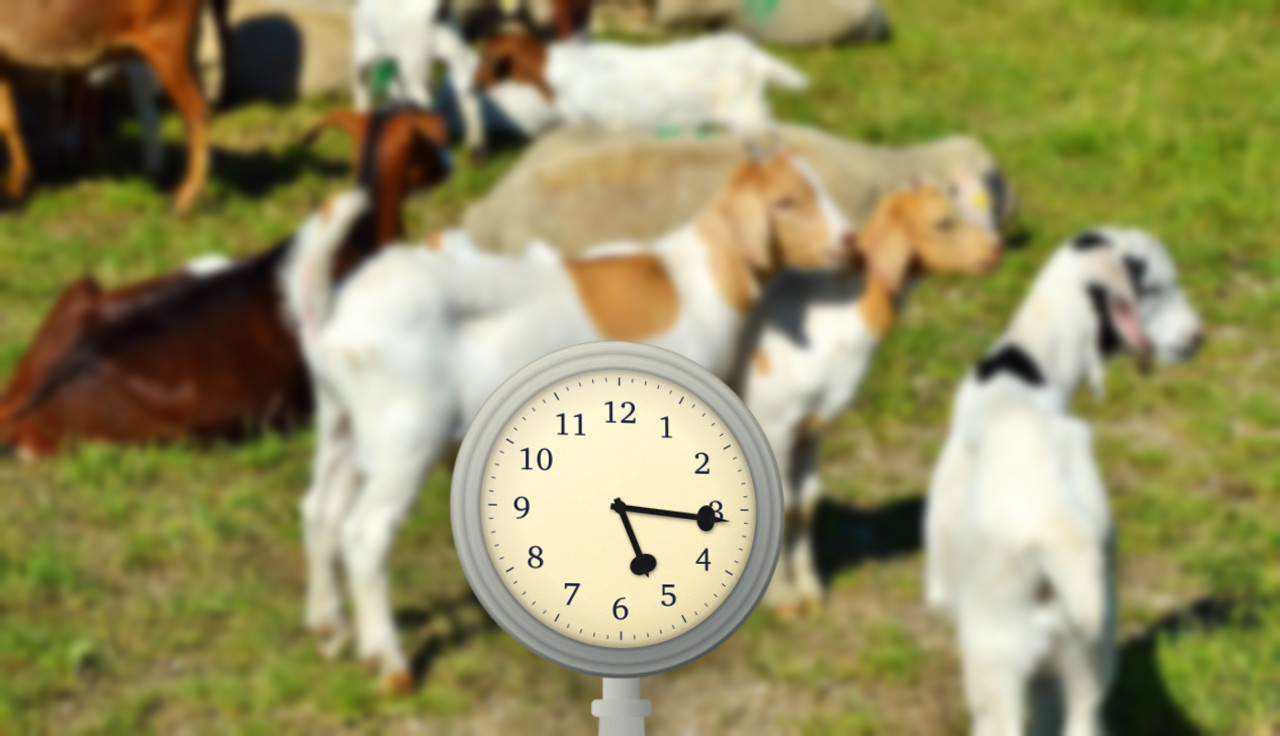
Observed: h=5 m=16
